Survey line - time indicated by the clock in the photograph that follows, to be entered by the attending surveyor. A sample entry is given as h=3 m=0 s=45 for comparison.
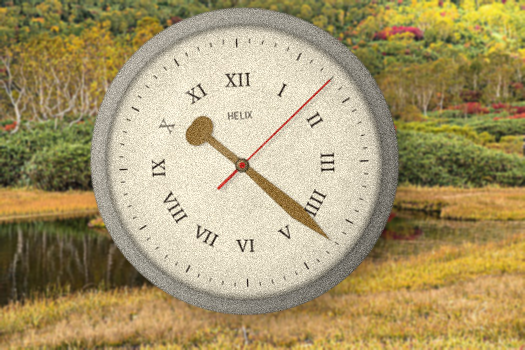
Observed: h=10 m=22 s=8
